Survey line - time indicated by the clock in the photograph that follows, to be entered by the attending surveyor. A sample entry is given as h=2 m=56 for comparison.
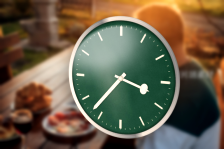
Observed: h=3 m=37
